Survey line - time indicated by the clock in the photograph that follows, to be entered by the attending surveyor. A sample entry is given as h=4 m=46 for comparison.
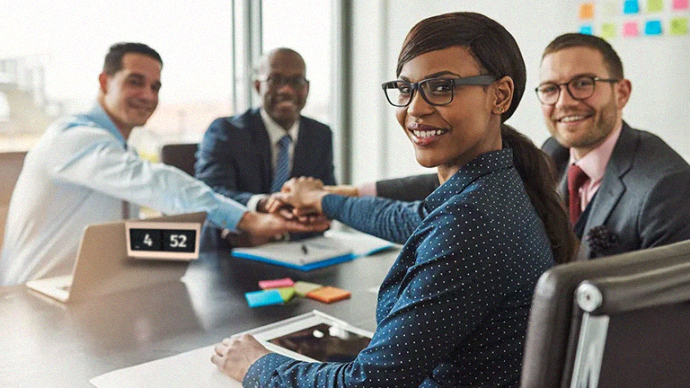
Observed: h=4 m=52
